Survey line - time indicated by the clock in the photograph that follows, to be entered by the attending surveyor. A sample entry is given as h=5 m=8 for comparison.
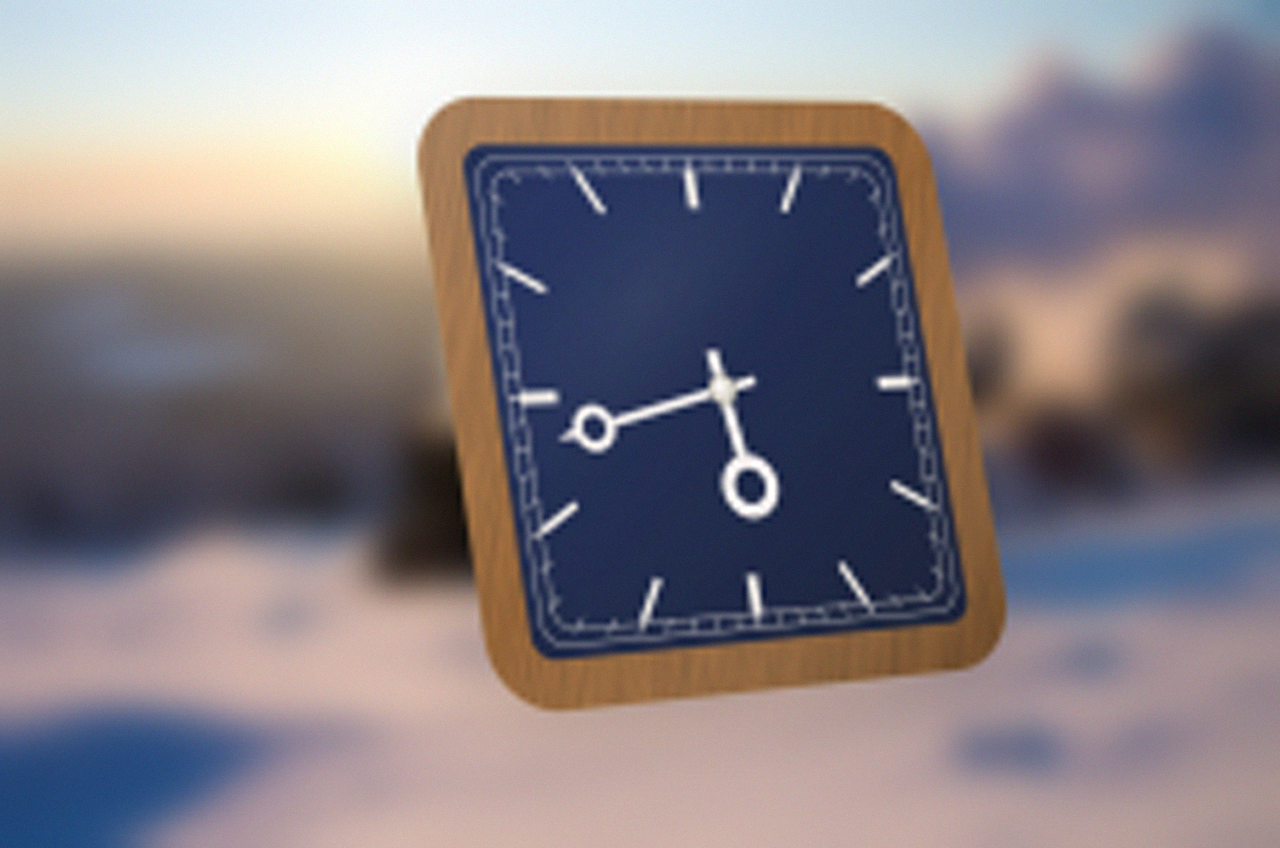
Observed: h=5 m=43
